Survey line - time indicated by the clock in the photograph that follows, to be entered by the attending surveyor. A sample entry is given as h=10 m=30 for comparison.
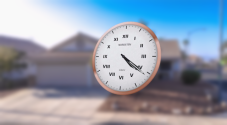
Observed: h=4 m=21
